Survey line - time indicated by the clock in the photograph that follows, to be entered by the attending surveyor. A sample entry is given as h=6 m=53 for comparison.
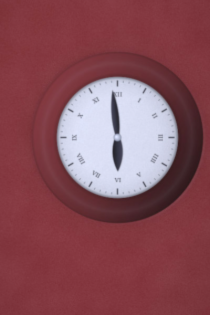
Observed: h=5 m=59
